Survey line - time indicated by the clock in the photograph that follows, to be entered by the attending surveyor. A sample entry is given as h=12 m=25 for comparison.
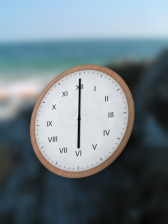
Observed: h=6 m=0
